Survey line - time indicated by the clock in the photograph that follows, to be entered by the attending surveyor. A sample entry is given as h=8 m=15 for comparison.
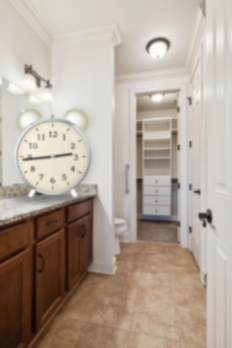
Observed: h=2 m=44
